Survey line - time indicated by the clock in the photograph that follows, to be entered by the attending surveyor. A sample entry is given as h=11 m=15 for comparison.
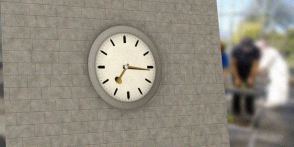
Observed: h=7 m=16
